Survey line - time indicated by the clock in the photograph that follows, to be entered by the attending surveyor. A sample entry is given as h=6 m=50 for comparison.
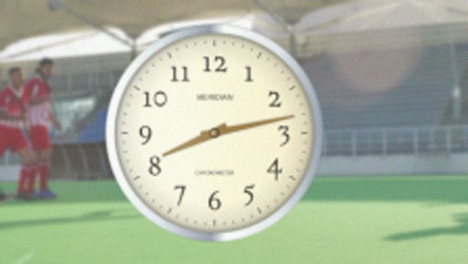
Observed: h=8 m=13
